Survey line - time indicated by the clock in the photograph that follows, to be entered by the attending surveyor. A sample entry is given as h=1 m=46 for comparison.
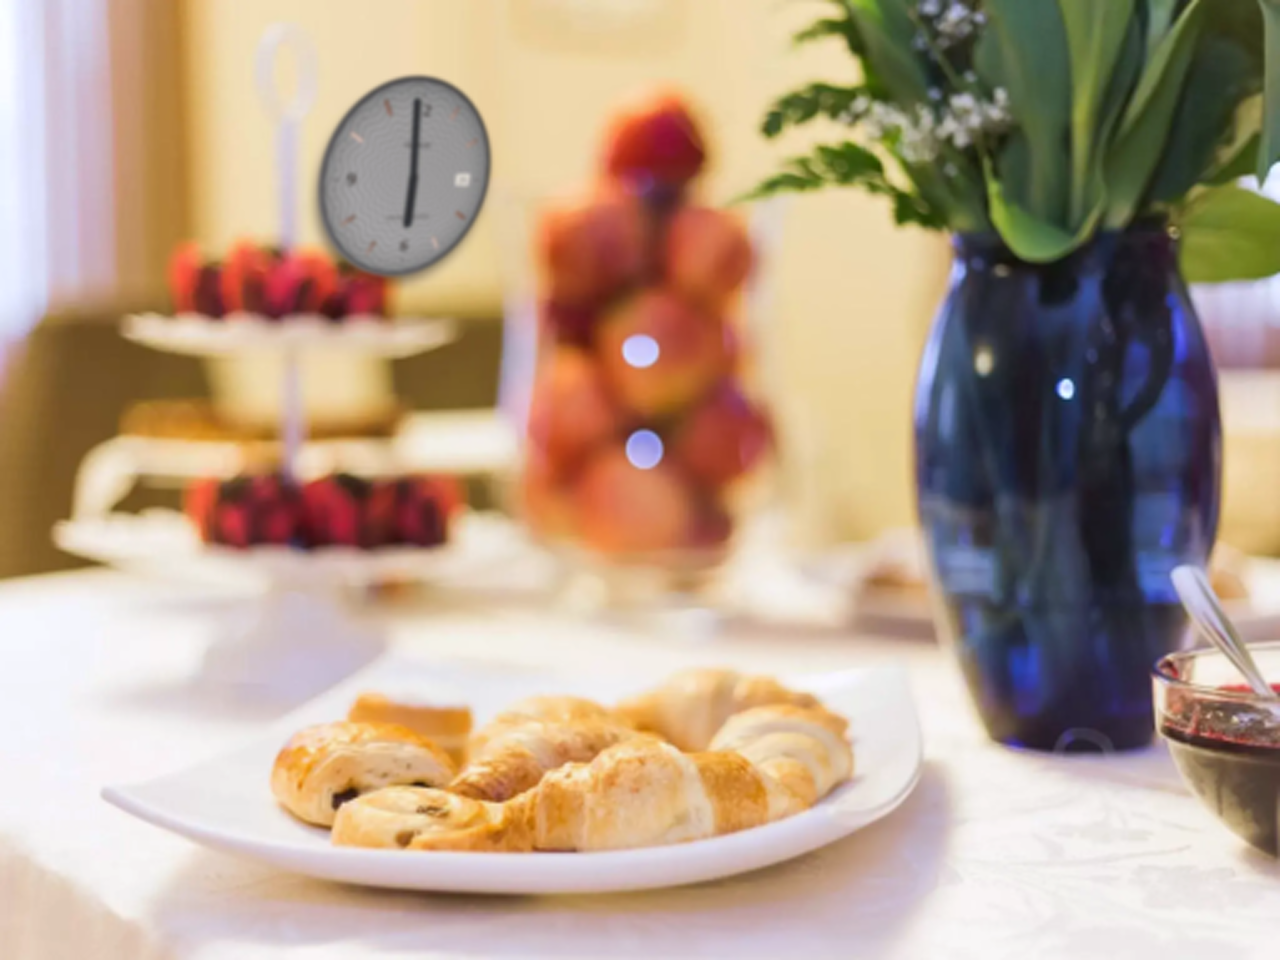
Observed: h=5 m=59
